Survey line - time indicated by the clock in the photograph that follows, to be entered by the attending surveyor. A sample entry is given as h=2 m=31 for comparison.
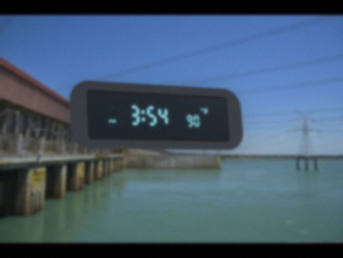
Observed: h=3 m=54
